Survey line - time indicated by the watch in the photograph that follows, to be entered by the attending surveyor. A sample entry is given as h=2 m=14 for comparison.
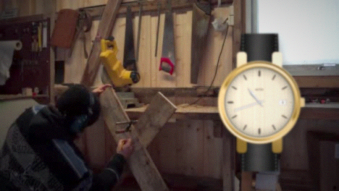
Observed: h=10 m=42
